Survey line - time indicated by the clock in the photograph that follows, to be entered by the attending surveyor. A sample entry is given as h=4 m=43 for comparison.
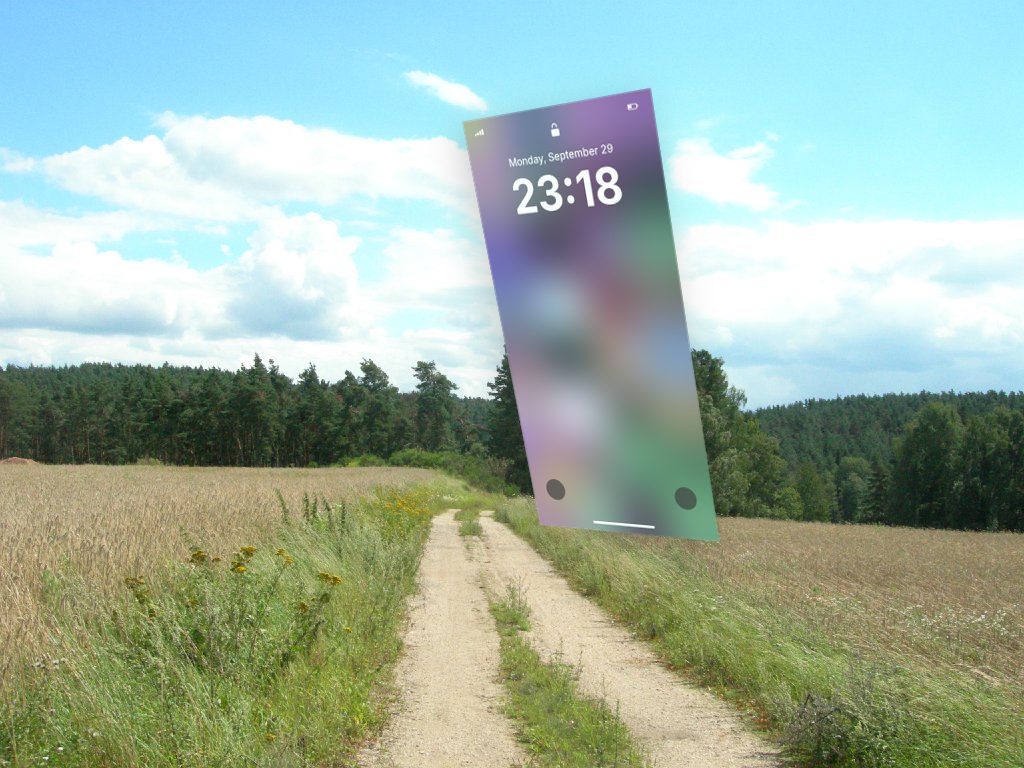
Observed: h=23 m=18
